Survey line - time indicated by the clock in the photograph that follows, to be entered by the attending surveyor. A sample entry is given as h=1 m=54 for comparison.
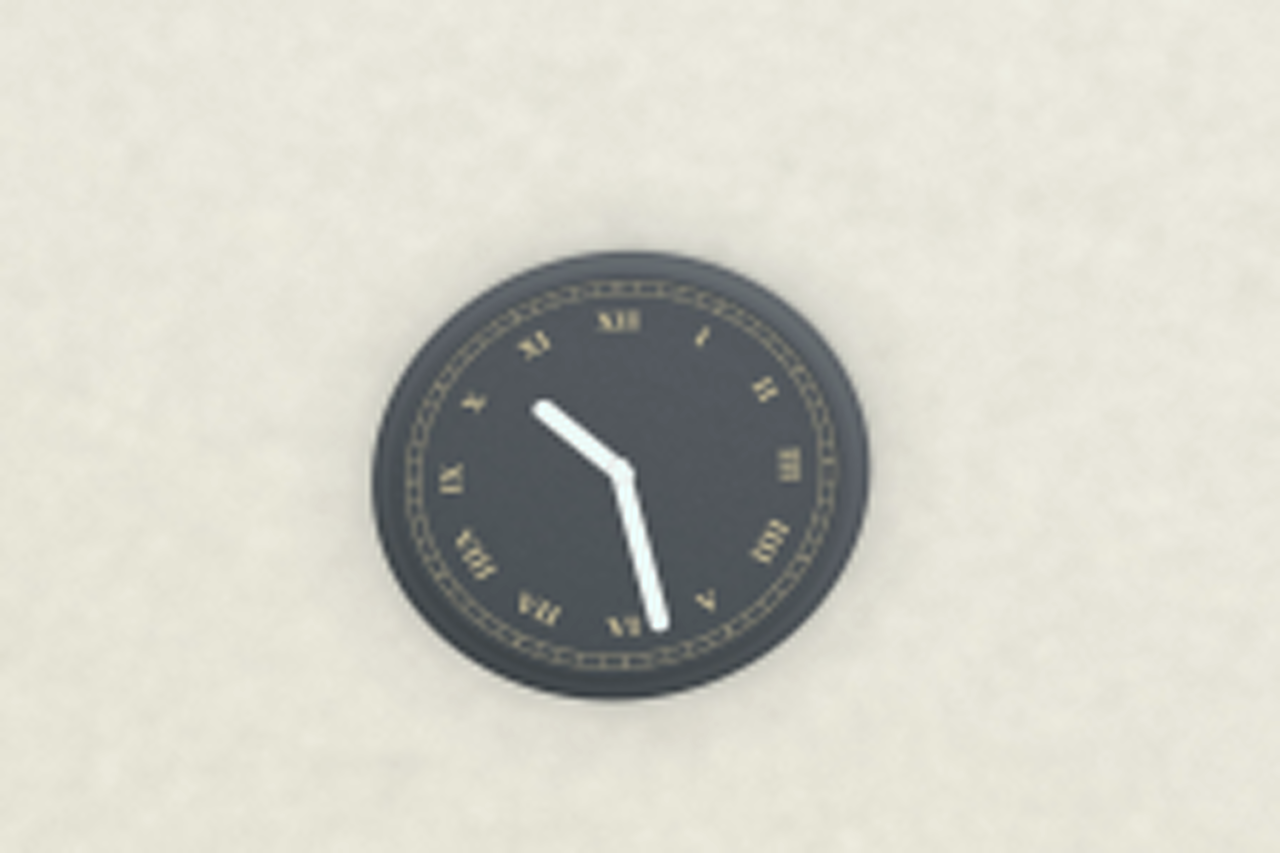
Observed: h=10 m=28
